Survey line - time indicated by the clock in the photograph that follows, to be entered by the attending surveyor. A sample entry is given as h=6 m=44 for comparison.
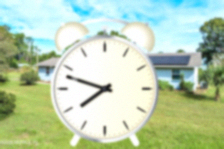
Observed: h=7 m=48
